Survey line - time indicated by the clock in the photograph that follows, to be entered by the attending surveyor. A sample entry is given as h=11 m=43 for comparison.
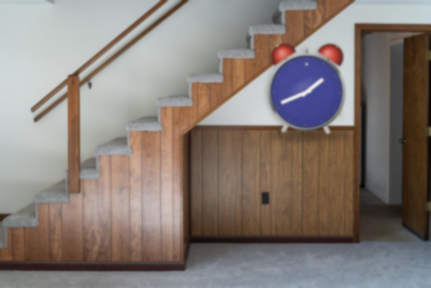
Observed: h=1 m=41
